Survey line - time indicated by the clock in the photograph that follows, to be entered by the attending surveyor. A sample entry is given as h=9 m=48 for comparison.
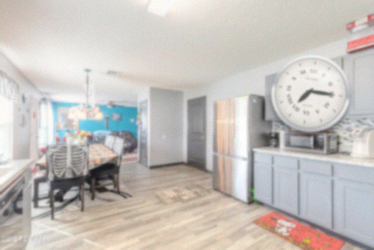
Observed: h=7 m=15
